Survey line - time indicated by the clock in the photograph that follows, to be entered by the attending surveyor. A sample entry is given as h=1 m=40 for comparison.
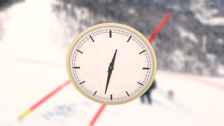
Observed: h=12 m=32
